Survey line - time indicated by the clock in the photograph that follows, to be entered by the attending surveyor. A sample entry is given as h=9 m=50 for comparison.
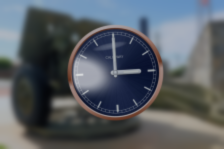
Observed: h=3 m=0
